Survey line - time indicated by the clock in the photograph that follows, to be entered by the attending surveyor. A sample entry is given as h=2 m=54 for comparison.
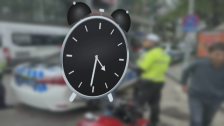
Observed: h=4 m=31
